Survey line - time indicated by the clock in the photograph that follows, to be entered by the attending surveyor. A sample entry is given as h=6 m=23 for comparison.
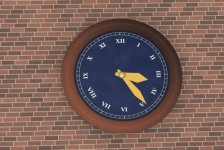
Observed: h=3 m=24
